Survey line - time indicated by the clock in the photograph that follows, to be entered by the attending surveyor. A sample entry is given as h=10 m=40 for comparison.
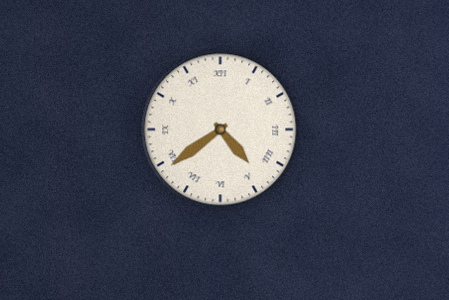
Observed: h=4 m=39
